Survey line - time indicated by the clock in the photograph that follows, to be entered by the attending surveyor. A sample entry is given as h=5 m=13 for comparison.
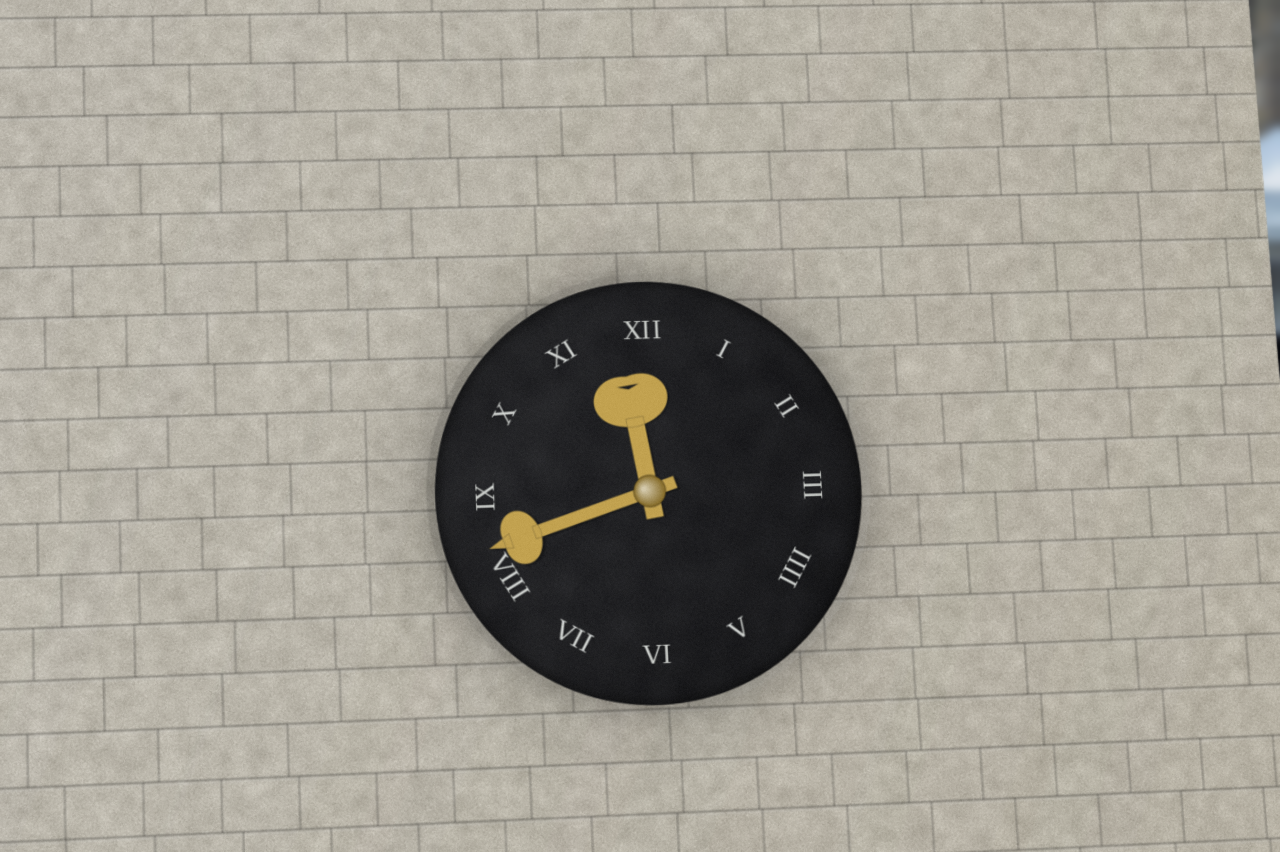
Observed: h=11 m=42
